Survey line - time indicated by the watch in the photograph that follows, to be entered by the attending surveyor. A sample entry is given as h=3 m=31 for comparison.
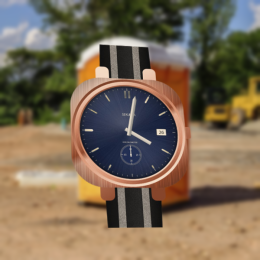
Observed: h=4 m=2
